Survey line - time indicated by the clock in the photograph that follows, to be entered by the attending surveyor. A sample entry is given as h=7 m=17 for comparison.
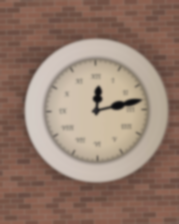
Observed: h=12 m=13
